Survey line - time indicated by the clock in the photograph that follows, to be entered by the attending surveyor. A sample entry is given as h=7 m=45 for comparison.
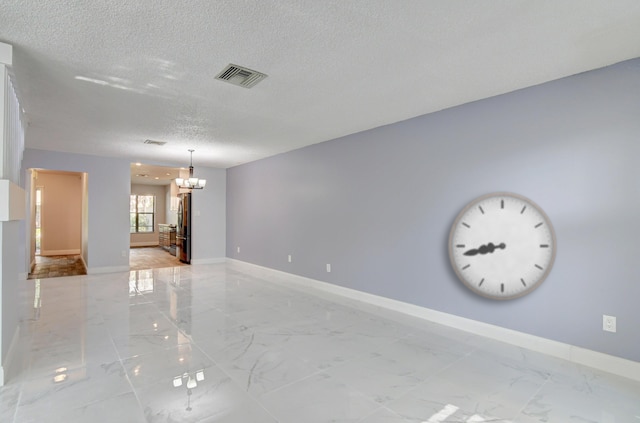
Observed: h=8 m=43
